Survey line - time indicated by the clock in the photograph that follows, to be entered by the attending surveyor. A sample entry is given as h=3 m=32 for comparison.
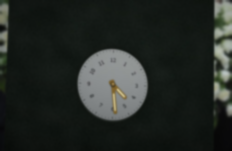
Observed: h=4 m=29
